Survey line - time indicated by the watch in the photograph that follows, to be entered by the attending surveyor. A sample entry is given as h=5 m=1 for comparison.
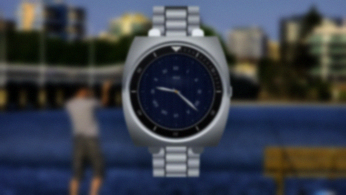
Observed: h=9 m=22
